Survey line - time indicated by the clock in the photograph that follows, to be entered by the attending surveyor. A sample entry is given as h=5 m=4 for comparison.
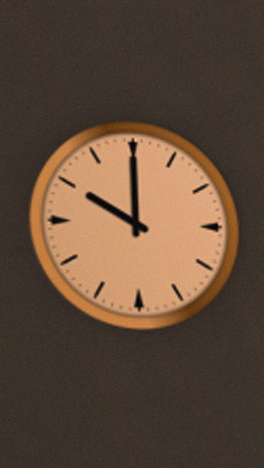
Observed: h=10 m=0
